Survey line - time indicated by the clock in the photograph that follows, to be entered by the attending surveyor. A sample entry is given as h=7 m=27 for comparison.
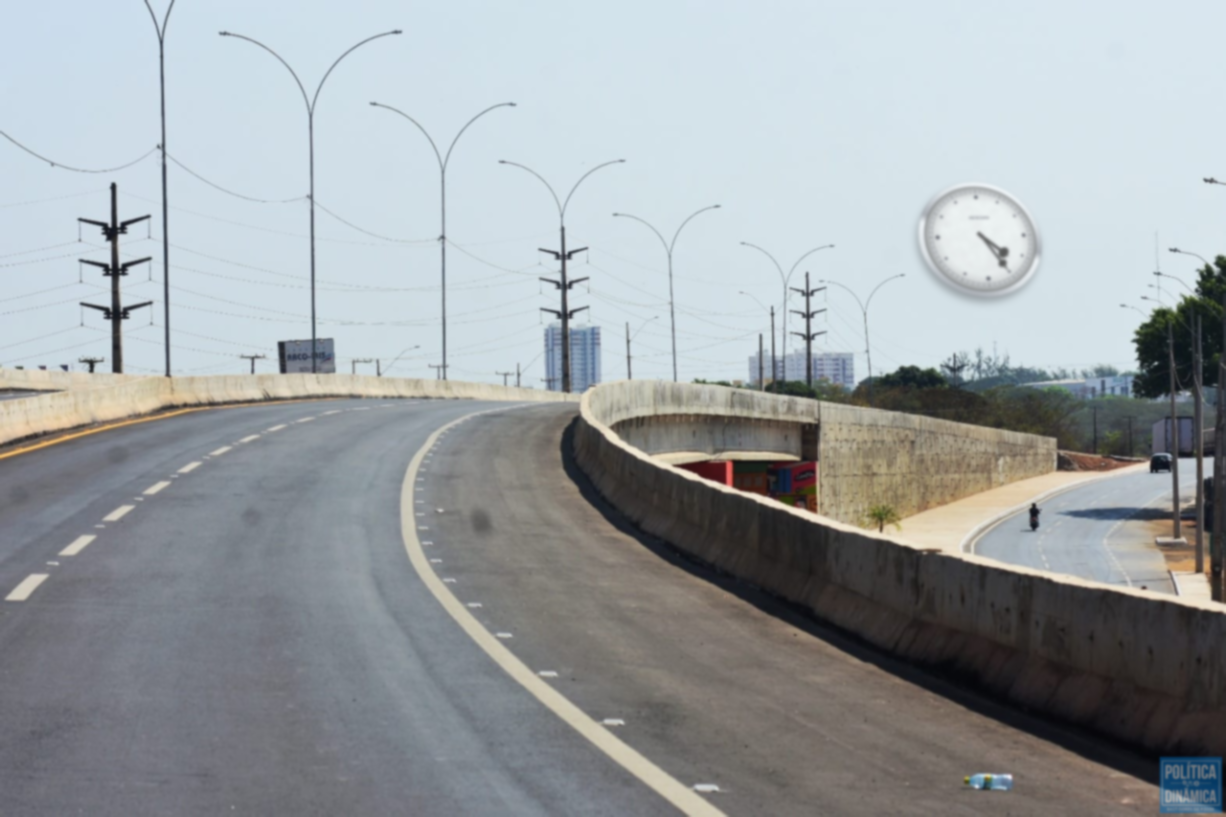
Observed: h=4 m=25
